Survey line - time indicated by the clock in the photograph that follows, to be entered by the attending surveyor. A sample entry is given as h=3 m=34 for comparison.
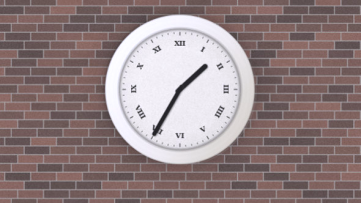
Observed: h=1 m=35
